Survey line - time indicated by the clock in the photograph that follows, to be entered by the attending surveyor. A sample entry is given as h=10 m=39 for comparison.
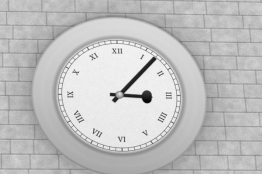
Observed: h=3 m=7
